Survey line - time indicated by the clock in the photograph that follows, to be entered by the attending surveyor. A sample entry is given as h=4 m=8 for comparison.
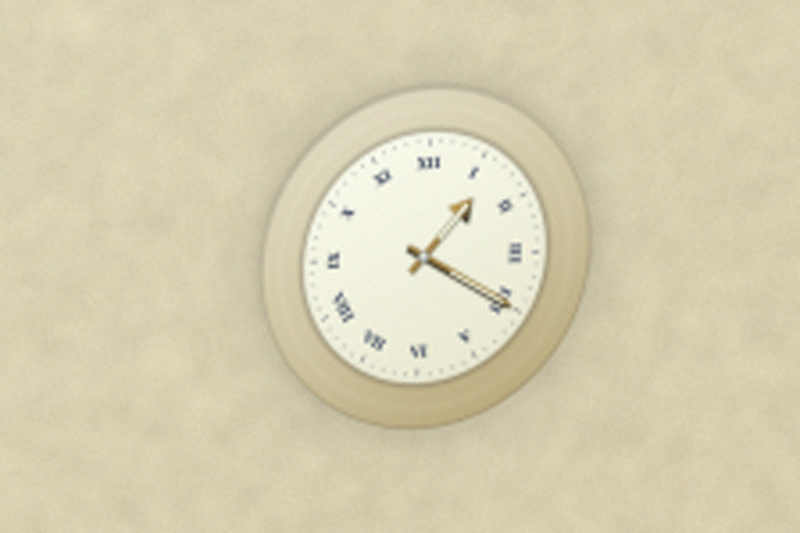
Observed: h=1 m=20
